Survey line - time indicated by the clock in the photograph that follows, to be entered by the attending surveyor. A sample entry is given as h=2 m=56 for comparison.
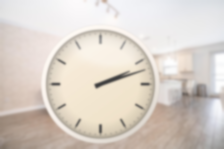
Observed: h=2 m=12
